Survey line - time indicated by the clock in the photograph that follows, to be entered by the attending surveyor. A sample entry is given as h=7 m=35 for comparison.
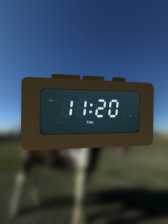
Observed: h=11 m=20
